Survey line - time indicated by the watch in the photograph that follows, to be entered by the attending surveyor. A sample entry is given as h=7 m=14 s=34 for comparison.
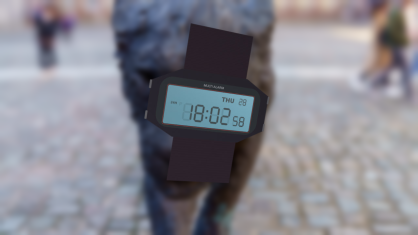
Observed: h=18 m=2 s=58
